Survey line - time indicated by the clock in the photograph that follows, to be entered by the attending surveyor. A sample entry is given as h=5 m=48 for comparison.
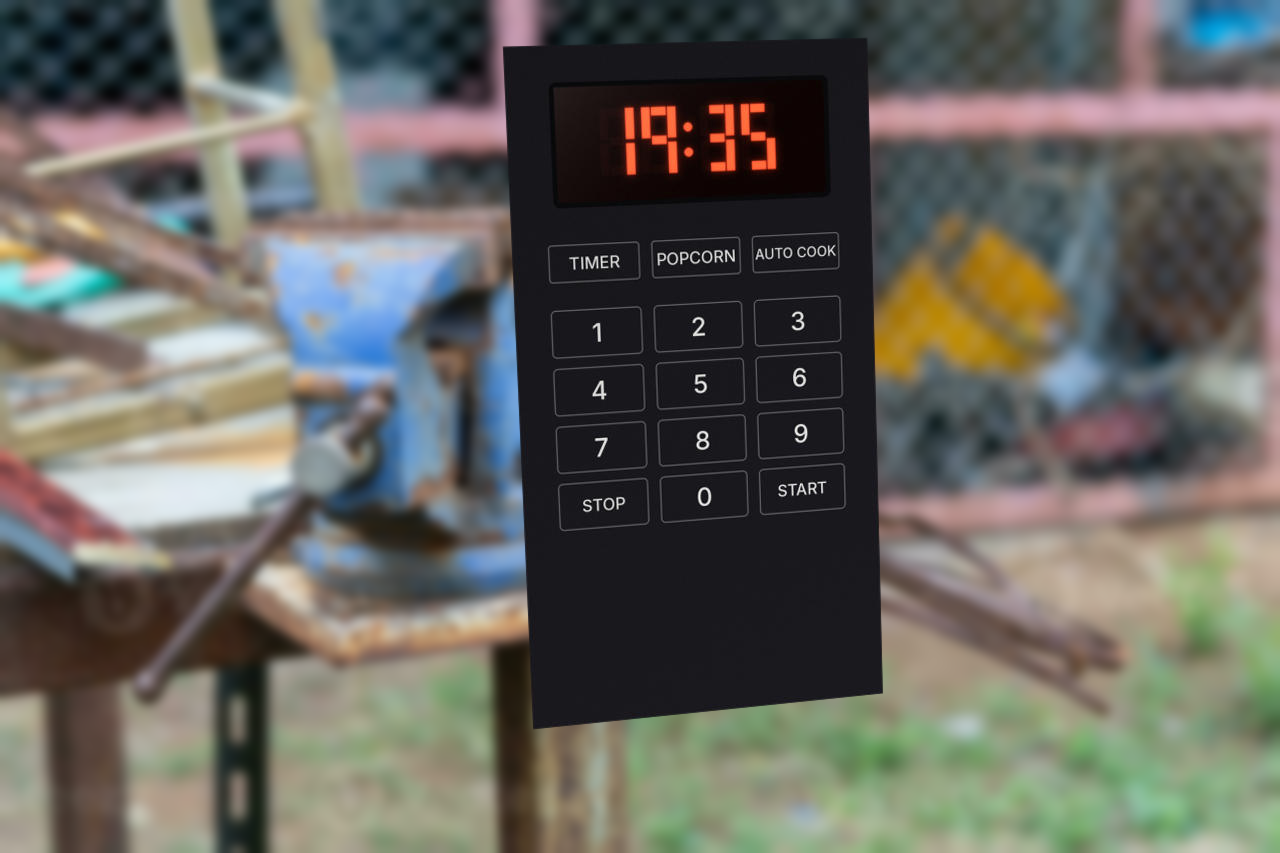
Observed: h=19 m=35
